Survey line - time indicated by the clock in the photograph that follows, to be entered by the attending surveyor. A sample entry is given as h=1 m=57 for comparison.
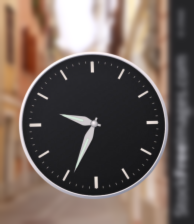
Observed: h=9 m=34
